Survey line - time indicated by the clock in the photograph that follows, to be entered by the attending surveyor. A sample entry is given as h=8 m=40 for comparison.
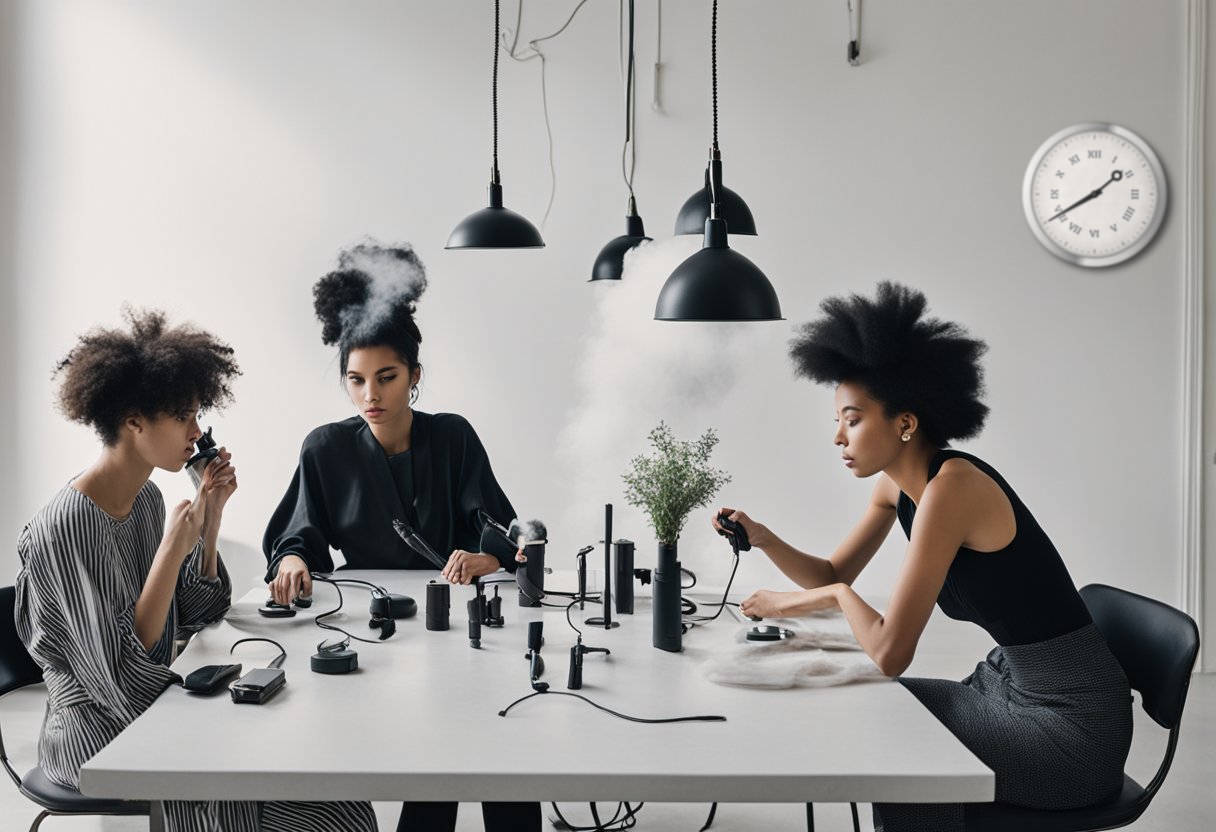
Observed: h=1 m=40
